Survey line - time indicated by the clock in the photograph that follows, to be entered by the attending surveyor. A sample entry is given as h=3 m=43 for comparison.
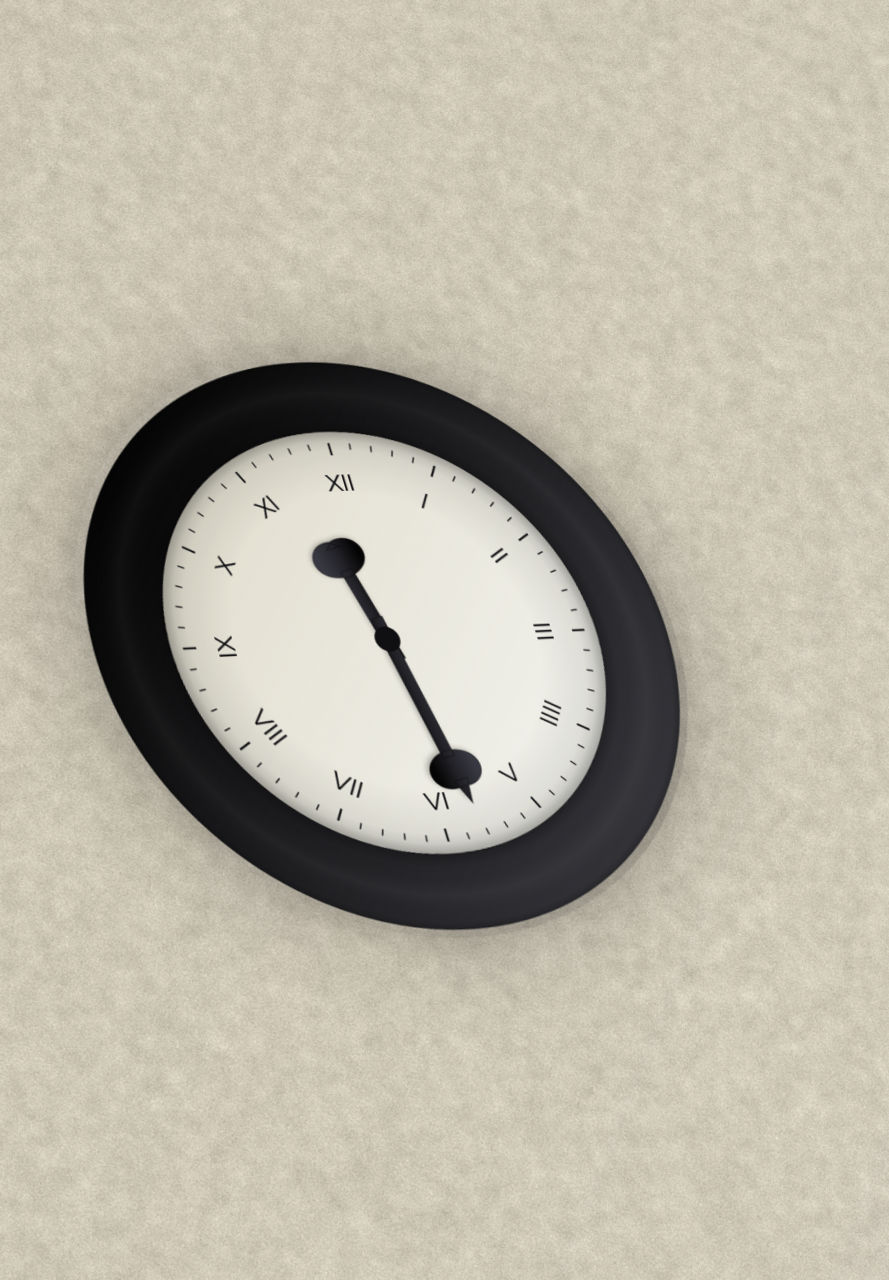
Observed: h=11 m=28
